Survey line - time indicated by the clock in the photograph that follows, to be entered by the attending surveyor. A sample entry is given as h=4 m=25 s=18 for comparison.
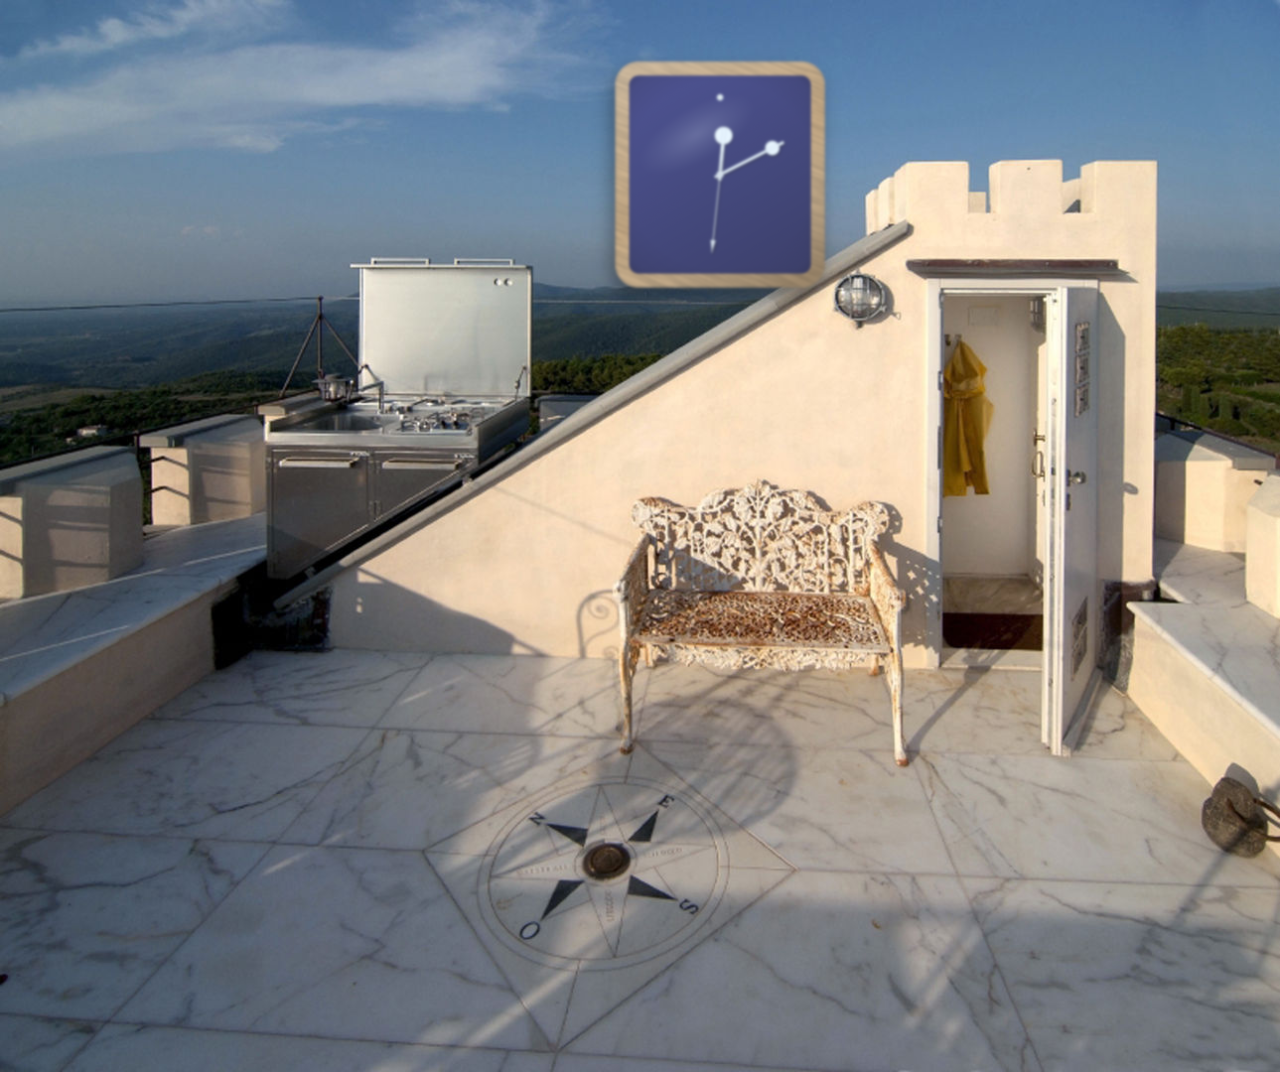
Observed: h=12 m=10 s=31
